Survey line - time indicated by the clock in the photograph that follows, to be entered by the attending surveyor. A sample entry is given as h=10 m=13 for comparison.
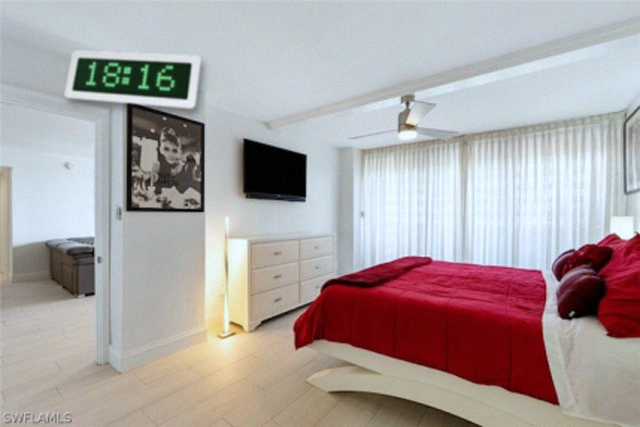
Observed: h=18 m=16
